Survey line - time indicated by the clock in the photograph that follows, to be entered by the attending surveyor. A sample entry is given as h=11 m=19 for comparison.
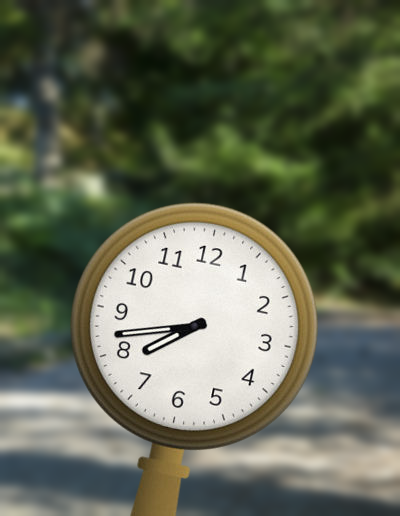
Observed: h=7 m=42
